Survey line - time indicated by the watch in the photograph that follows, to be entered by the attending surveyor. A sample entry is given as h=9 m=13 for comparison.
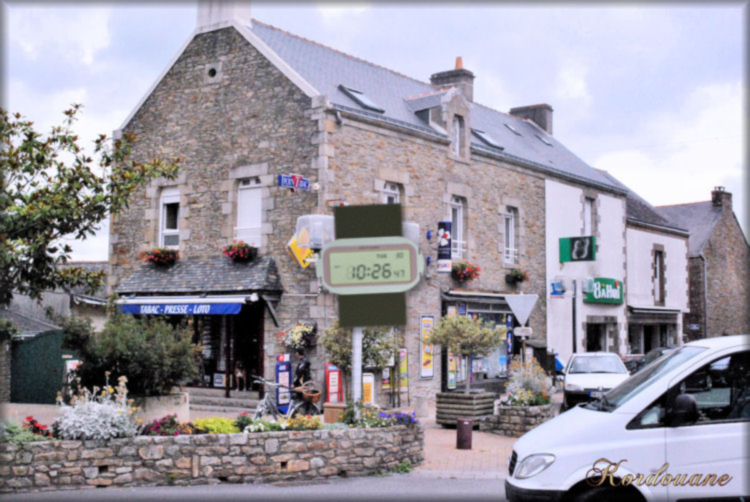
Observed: h=10 m=26
